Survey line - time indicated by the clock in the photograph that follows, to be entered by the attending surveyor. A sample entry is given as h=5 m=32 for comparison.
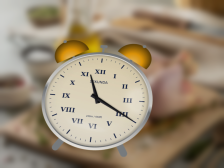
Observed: h=11 m=20
